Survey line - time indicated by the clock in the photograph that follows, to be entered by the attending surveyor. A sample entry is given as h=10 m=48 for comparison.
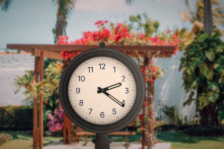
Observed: h=2 m=21
